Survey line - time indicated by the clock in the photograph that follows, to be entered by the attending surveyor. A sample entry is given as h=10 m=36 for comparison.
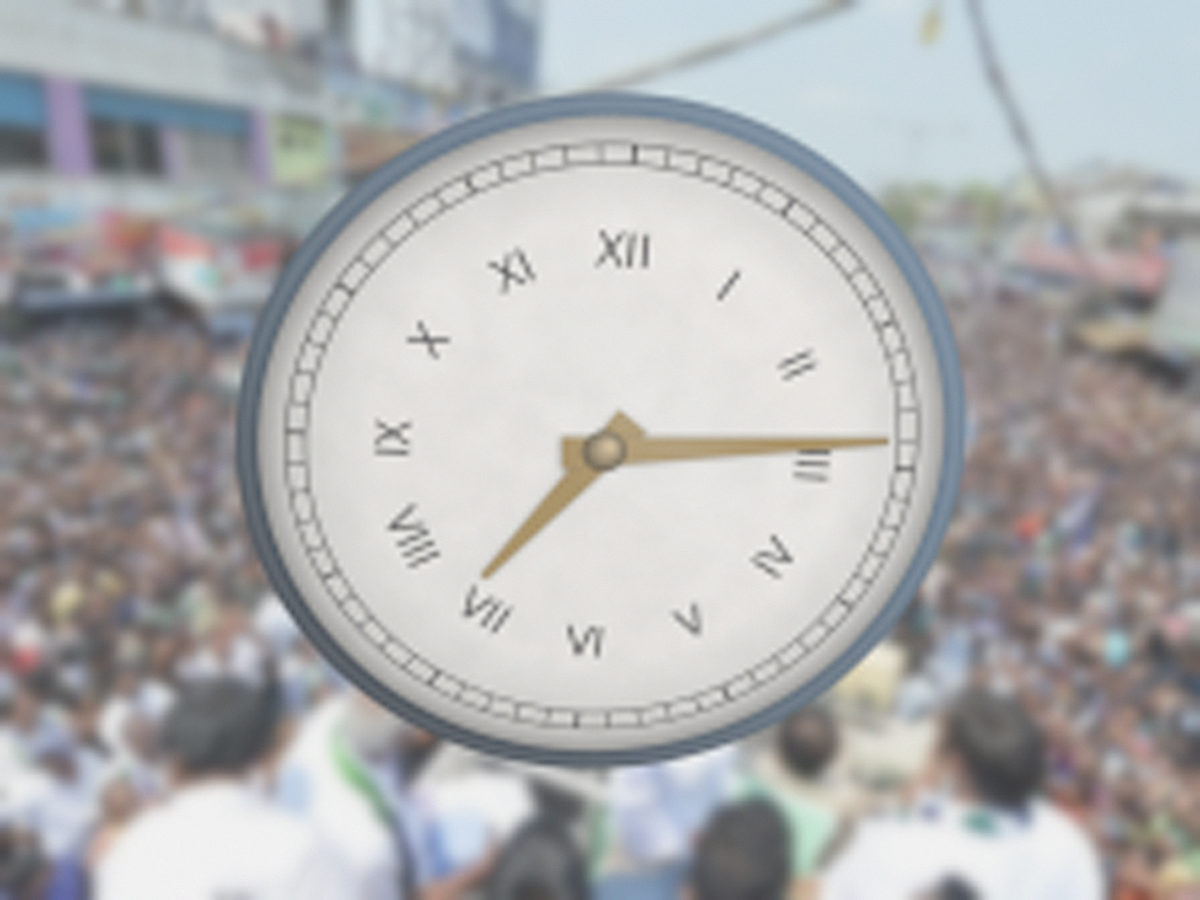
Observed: h=7 m=14
